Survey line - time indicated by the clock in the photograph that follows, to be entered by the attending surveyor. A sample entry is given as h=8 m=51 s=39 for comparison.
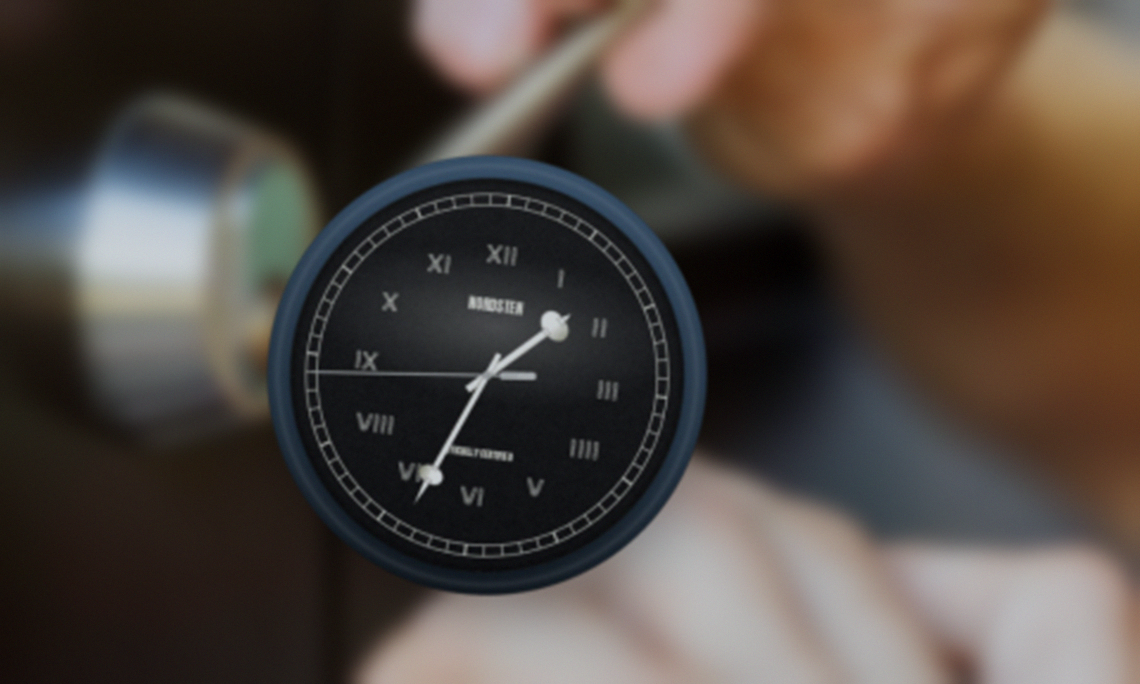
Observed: h=1 m=33 s=44
